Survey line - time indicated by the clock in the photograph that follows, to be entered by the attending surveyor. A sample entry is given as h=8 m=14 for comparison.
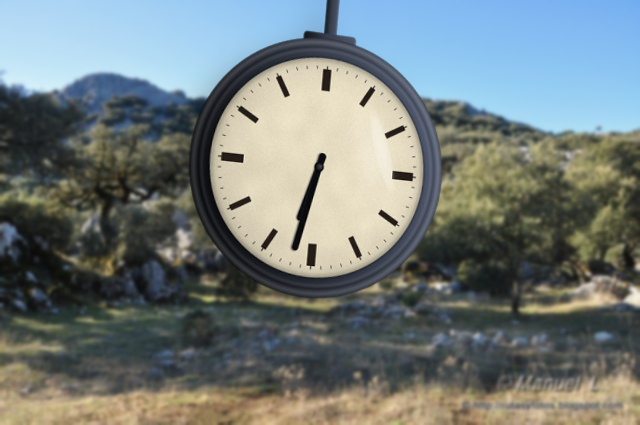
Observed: h=6 m=32
